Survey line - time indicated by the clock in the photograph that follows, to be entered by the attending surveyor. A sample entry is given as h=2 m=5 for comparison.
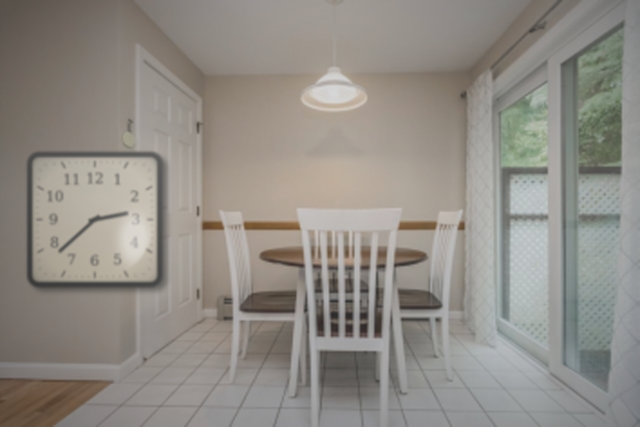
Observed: h=2 m=38
